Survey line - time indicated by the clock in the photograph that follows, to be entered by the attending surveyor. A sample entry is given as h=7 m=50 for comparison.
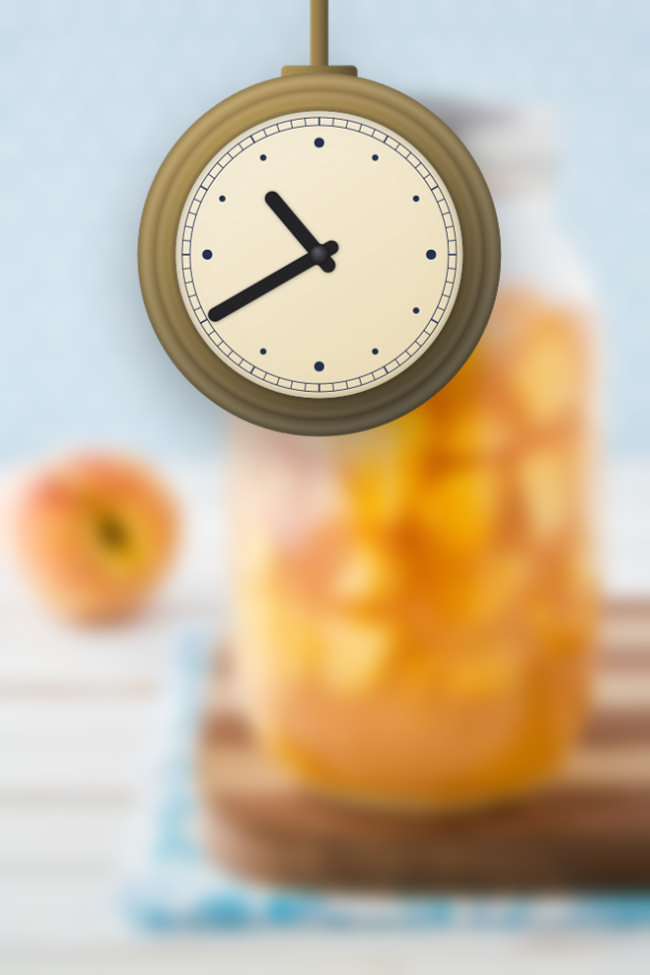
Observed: h=10 m=40
